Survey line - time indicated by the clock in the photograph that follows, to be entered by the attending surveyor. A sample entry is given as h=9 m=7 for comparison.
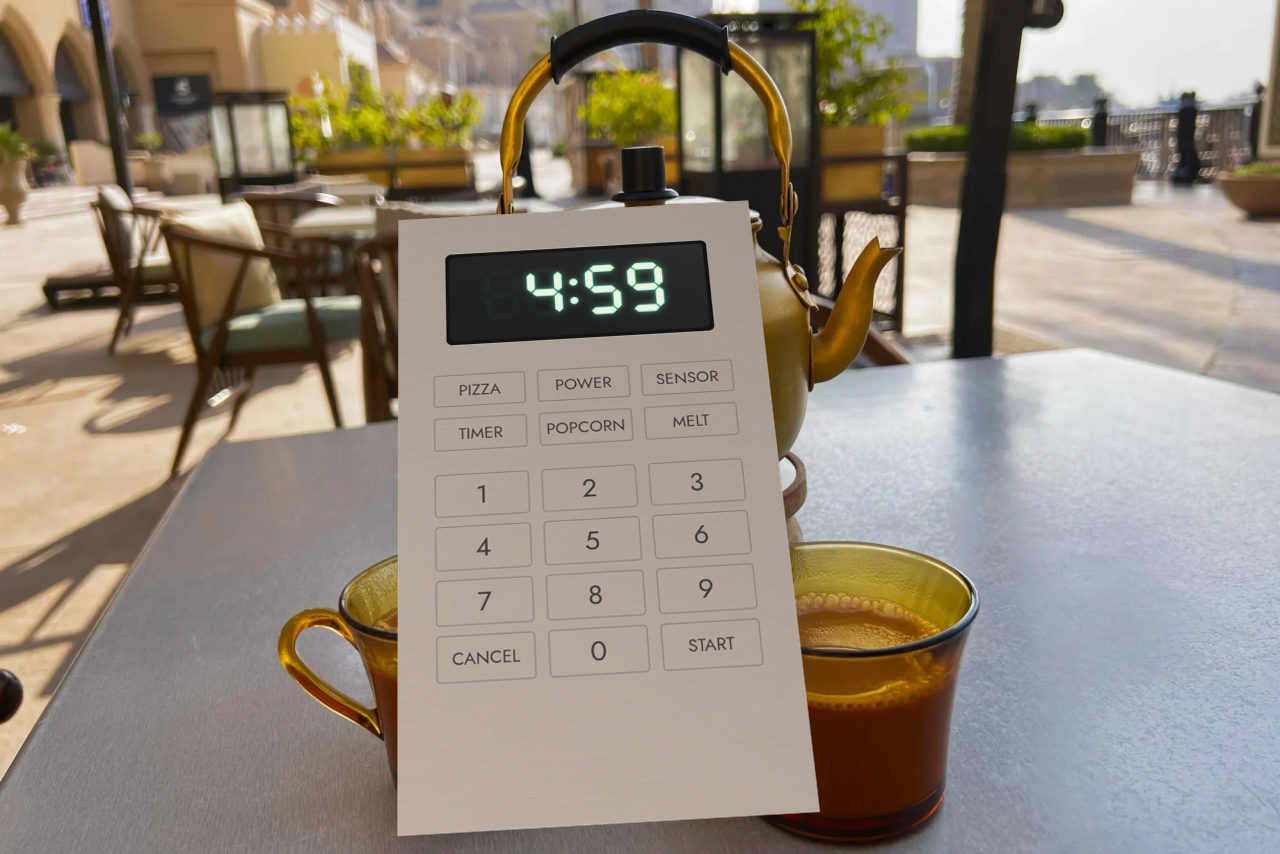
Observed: h=4 m=59
